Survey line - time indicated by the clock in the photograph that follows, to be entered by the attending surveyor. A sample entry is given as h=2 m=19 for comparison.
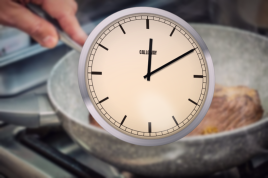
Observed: h=12 m=10
